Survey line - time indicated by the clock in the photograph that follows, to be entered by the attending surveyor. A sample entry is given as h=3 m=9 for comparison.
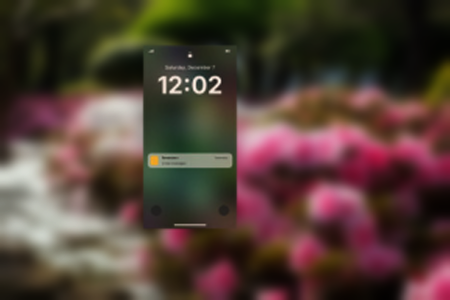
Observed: h=12 m=2
